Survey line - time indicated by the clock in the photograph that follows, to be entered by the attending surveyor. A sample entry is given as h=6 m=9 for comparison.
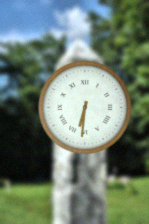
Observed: h=6 m=31
